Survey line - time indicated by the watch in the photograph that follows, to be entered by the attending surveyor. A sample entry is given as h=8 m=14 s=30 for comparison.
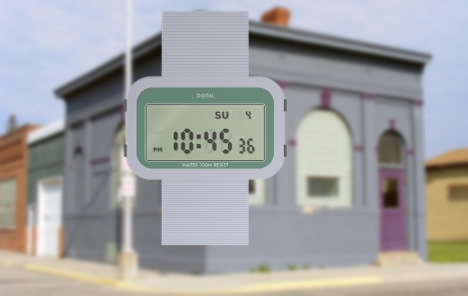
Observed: h=10 m=45 s=36
